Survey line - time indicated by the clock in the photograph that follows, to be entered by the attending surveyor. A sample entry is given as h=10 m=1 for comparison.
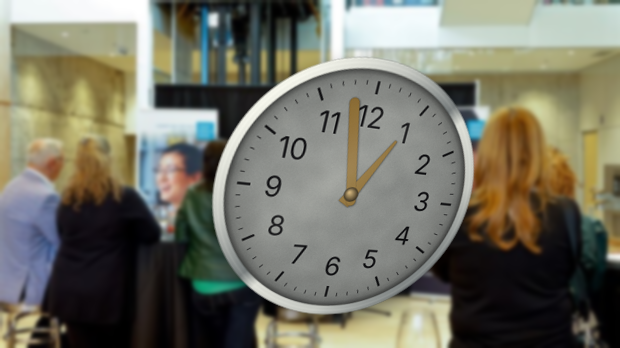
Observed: h=12 m=58
